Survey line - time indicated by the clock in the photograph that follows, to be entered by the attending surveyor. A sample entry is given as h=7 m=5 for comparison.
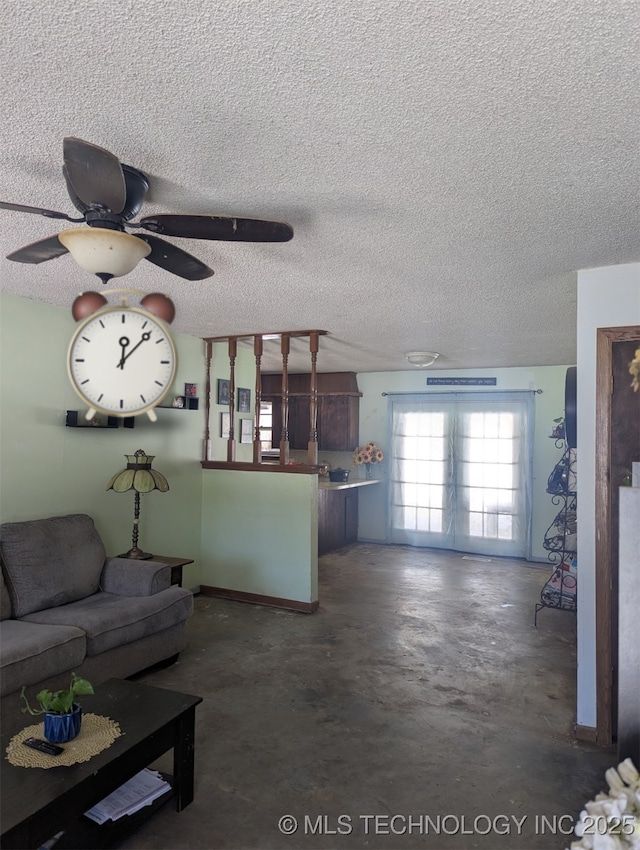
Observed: h=12 m=7
